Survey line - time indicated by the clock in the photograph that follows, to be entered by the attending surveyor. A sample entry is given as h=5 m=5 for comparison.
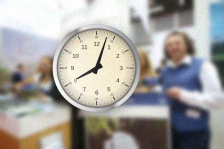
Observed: h=8 m=3
